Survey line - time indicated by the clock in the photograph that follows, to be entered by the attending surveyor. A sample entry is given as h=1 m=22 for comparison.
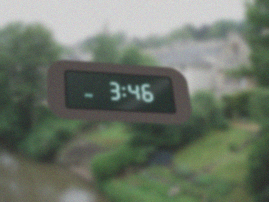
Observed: h=3 m=46
